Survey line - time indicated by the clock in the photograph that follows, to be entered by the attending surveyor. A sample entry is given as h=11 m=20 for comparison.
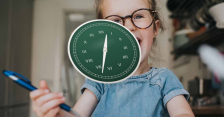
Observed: h=12 m=33
